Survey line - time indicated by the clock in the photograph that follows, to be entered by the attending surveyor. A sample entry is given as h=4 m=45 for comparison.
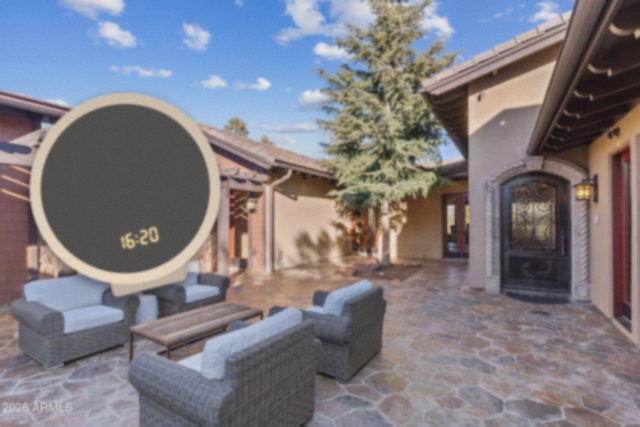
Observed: h=16 m=20
